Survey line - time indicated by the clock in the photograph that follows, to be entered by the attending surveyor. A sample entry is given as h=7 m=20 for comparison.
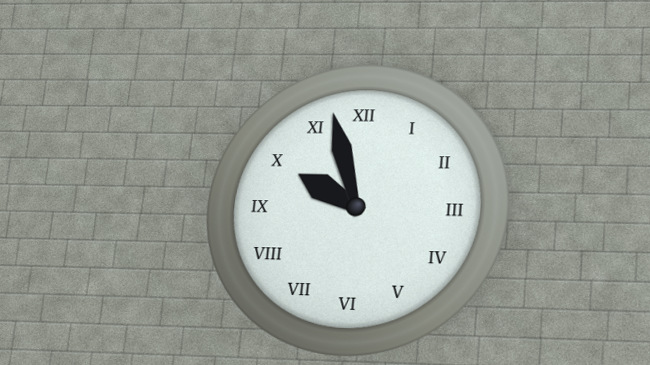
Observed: h=9 m=57
